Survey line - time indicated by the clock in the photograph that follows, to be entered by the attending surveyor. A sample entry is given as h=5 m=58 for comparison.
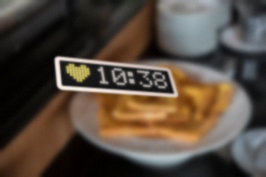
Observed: h=10 m=38
